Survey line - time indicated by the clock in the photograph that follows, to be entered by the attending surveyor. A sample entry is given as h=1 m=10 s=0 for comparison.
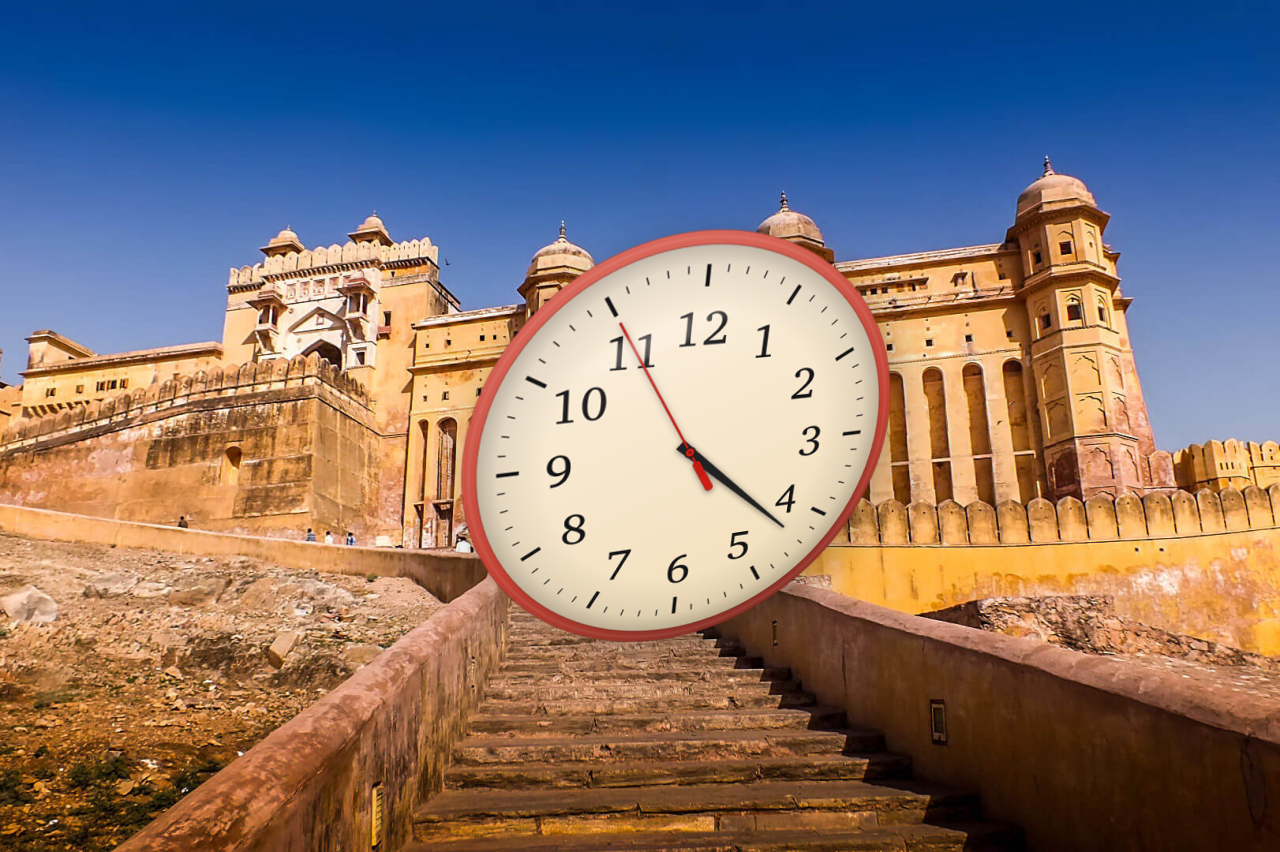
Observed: h=4 m=21 s=55
